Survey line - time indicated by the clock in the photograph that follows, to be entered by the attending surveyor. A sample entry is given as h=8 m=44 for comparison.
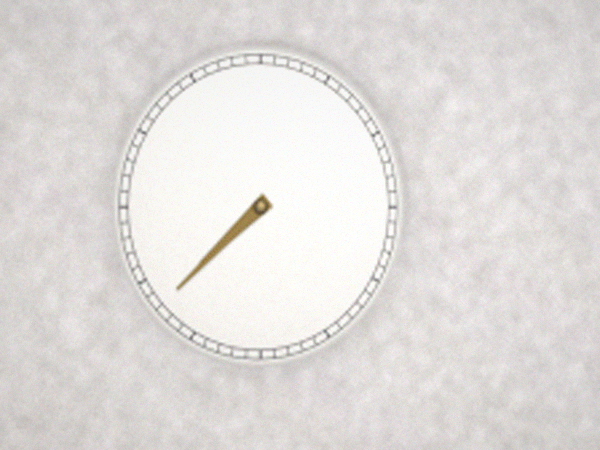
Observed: h=7 m=38
